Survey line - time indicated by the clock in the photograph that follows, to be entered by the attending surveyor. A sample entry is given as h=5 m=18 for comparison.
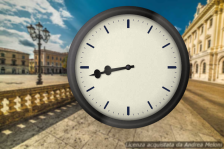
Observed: h=8 m=43
